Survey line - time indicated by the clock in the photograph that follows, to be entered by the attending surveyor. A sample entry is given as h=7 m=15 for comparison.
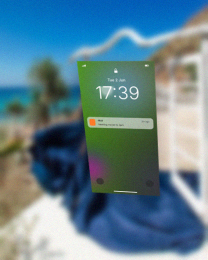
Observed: h=17 m=39
